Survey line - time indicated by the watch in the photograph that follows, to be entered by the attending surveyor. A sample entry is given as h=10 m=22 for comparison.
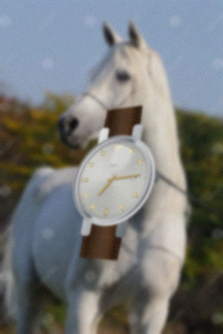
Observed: h=7 m=14
